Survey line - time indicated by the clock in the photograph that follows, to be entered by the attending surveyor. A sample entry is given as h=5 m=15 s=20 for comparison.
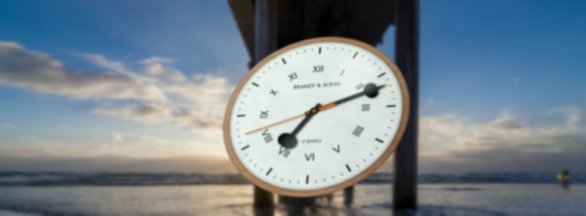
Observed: h=7 m=11 s=42
